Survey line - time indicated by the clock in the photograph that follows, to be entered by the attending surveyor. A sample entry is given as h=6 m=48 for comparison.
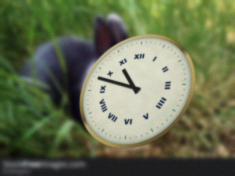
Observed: h=10 m=48
